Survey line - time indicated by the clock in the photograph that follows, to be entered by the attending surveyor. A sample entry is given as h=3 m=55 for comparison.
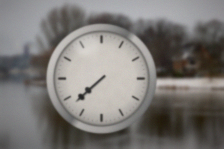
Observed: h=7 m=38
